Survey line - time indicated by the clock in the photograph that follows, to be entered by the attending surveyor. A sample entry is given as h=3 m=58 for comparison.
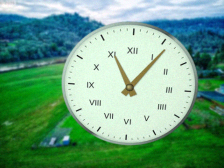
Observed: h=11 m=6
